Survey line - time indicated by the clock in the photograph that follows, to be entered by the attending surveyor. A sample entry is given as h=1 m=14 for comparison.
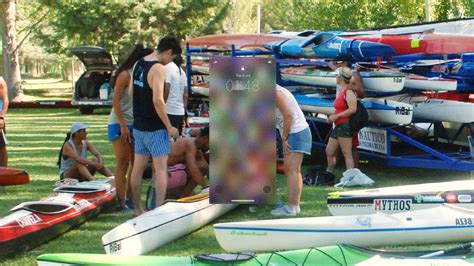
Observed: h=1 m=48
